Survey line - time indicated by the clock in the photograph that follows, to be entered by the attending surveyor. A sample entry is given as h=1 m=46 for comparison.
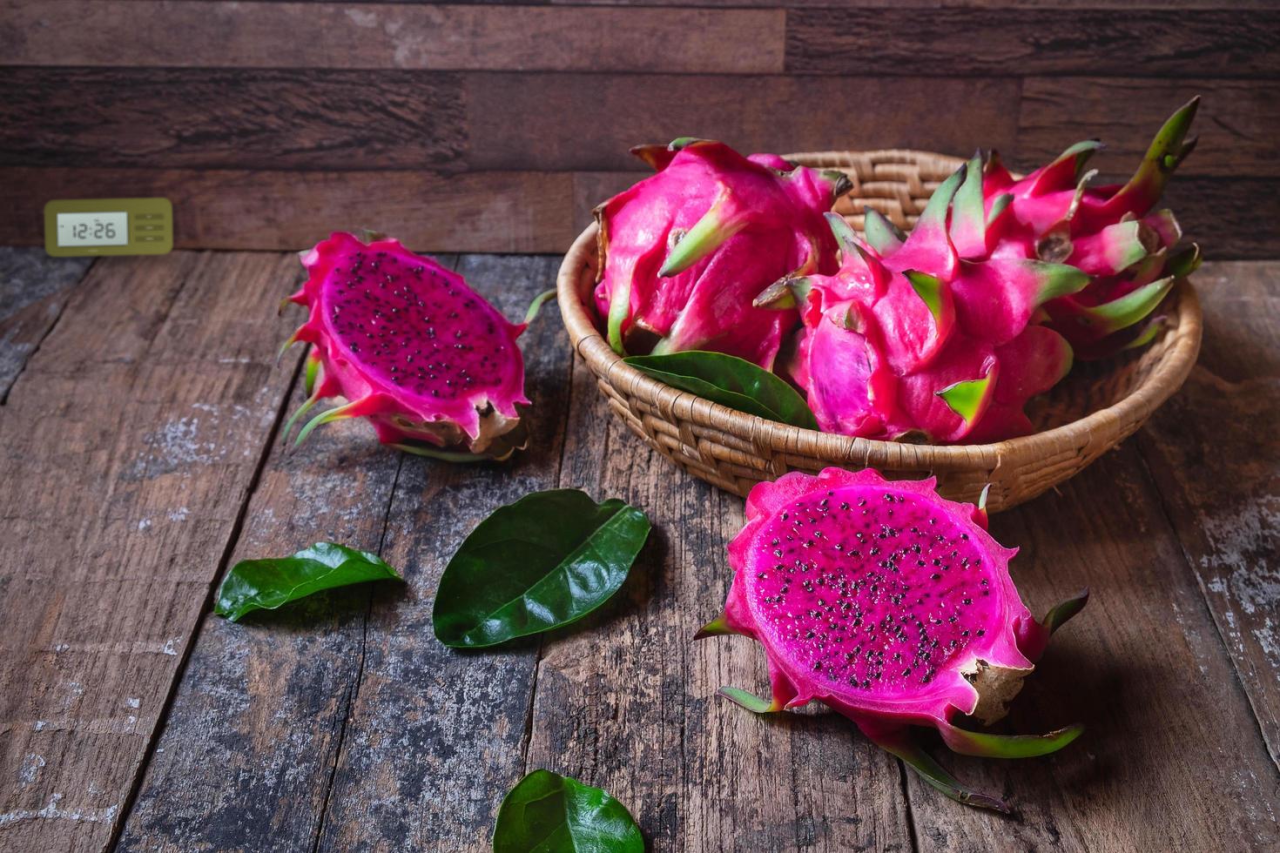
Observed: h=12 m=26
